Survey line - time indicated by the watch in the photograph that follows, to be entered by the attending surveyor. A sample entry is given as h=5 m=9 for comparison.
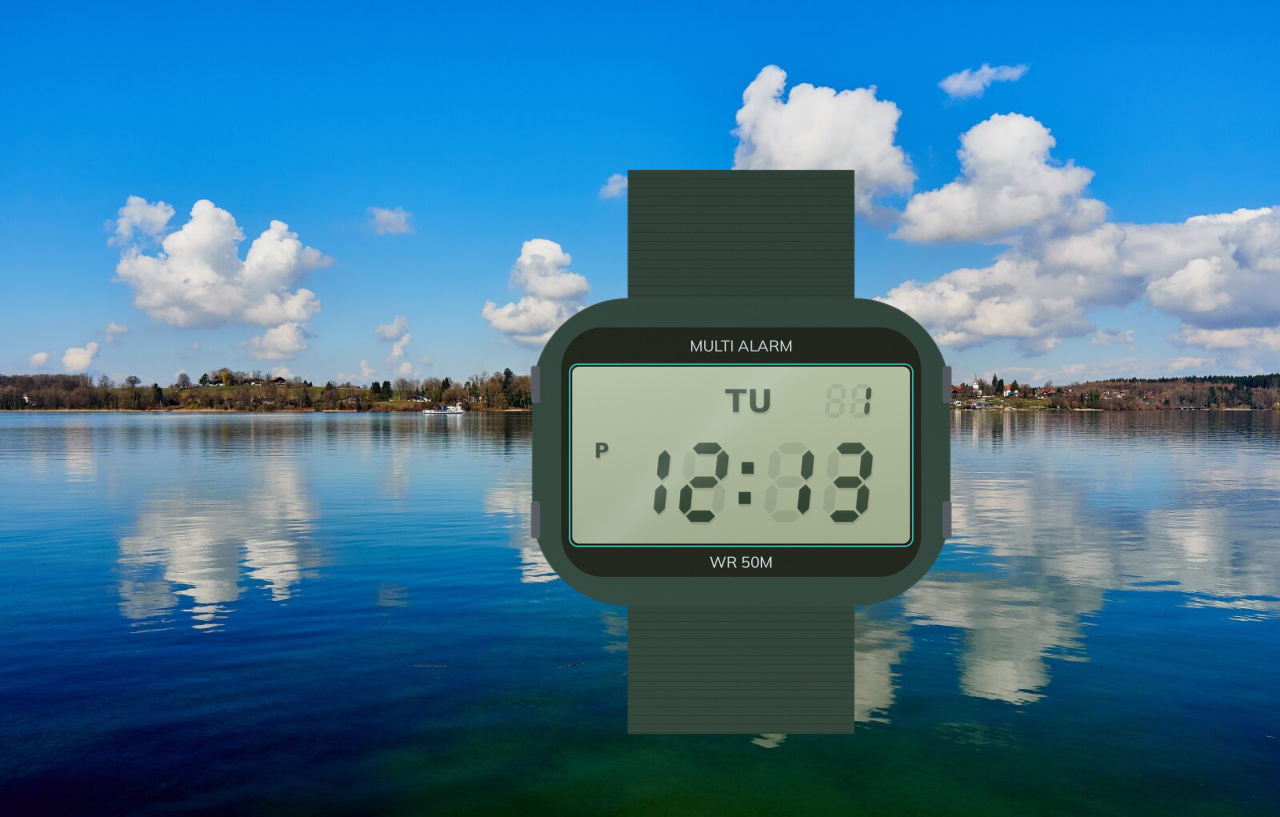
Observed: h=12 m=13
